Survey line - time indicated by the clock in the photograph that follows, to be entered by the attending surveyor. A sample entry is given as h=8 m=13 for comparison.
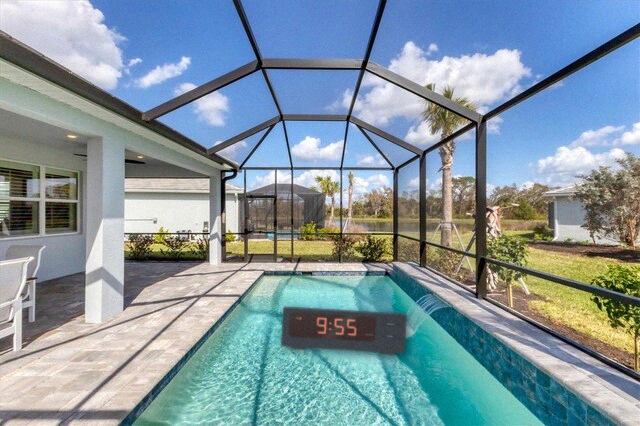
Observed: h=9 m=55
